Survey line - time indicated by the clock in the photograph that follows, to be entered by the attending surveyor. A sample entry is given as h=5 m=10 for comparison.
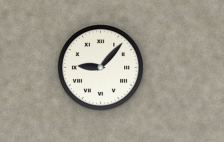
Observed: h=9 m=7
